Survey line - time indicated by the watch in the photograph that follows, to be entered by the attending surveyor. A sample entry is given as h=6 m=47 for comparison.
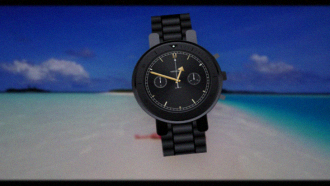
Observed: h=12 m=49
